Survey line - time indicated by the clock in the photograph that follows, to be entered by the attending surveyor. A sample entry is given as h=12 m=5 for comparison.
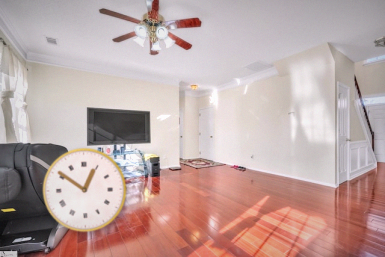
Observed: h=12 m=51
